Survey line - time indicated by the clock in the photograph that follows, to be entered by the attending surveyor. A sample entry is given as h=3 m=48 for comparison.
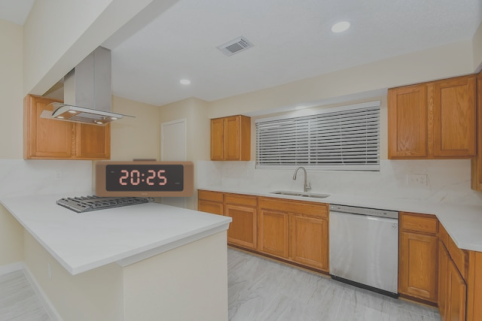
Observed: h=20 m=25
